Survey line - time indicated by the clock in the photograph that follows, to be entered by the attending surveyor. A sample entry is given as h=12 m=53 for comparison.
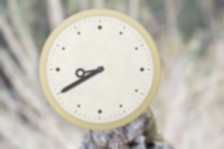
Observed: h=8 m=40
